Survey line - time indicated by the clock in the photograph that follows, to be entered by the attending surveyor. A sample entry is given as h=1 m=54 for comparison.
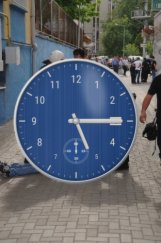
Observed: h=5 m=15
